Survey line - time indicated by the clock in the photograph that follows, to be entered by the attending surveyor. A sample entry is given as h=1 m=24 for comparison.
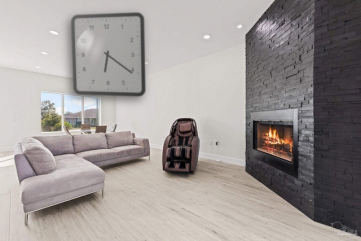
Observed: h=6 m=21
